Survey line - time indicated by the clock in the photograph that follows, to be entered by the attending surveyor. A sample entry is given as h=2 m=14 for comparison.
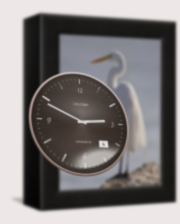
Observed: h=2 m=49
